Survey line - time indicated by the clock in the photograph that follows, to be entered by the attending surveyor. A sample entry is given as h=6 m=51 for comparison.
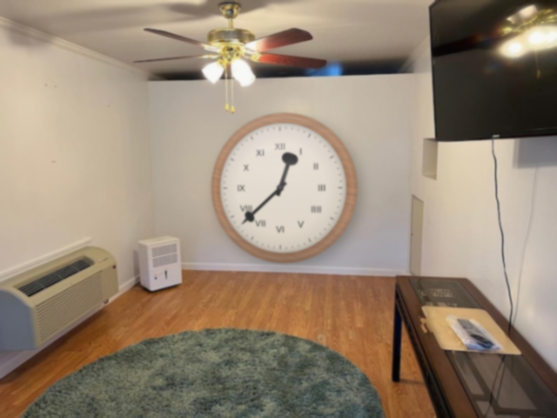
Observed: h=12 m=38
